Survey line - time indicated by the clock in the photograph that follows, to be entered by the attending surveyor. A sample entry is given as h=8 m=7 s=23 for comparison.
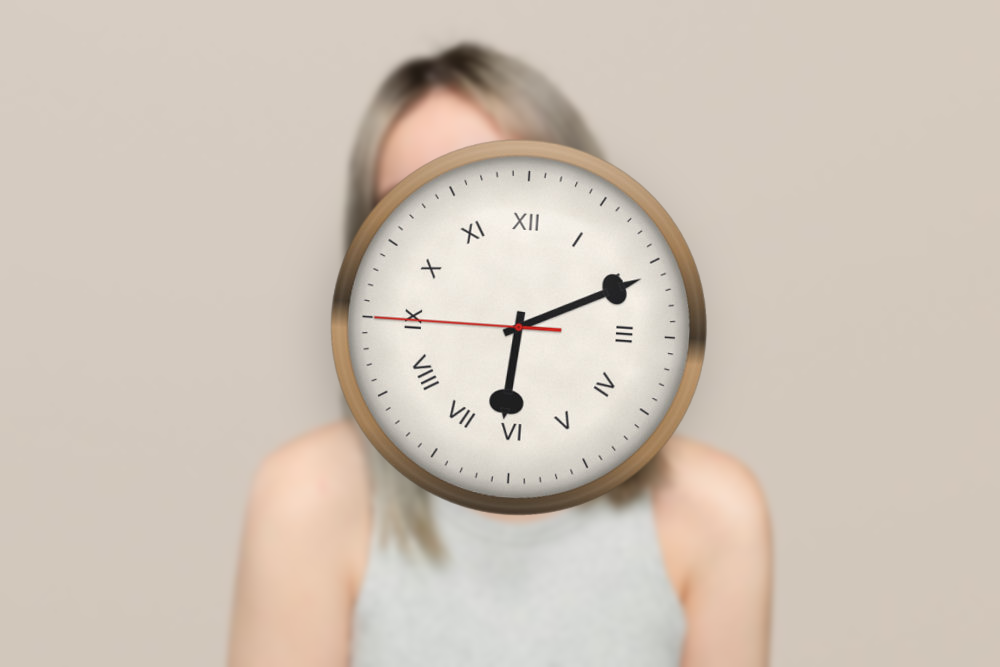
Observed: h=6 m=10 s=45
